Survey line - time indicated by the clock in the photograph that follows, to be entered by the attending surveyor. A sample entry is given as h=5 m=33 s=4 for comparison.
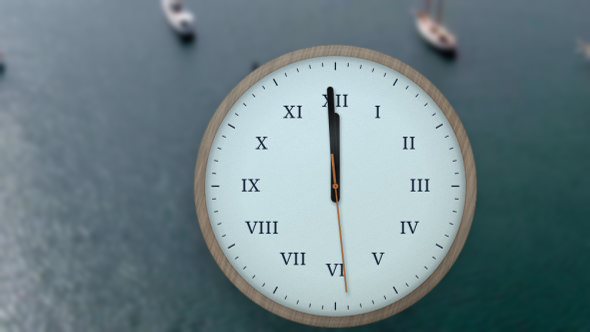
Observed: h=11 m=59 s=29
